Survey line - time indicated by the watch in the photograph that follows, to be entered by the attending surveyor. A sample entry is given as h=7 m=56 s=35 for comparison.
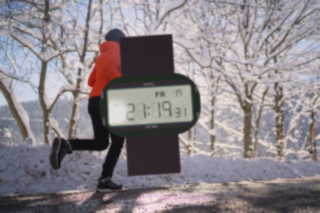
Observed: h=21 m=19 s=31
